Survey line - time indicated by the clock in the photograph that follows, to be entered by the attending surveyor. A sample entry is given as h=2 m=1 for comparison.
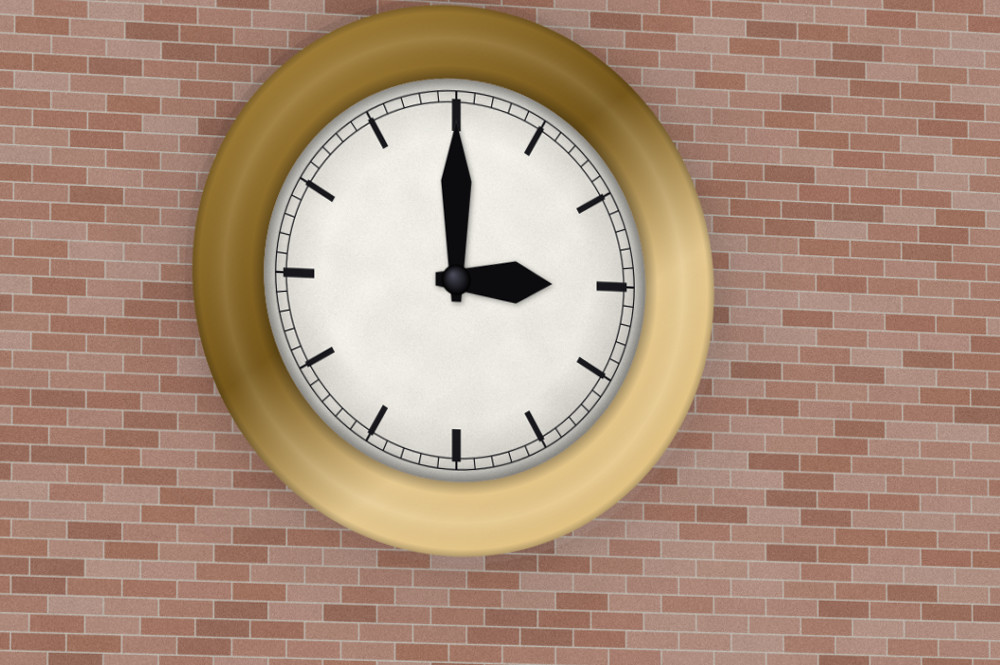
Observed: h=3 m=0
